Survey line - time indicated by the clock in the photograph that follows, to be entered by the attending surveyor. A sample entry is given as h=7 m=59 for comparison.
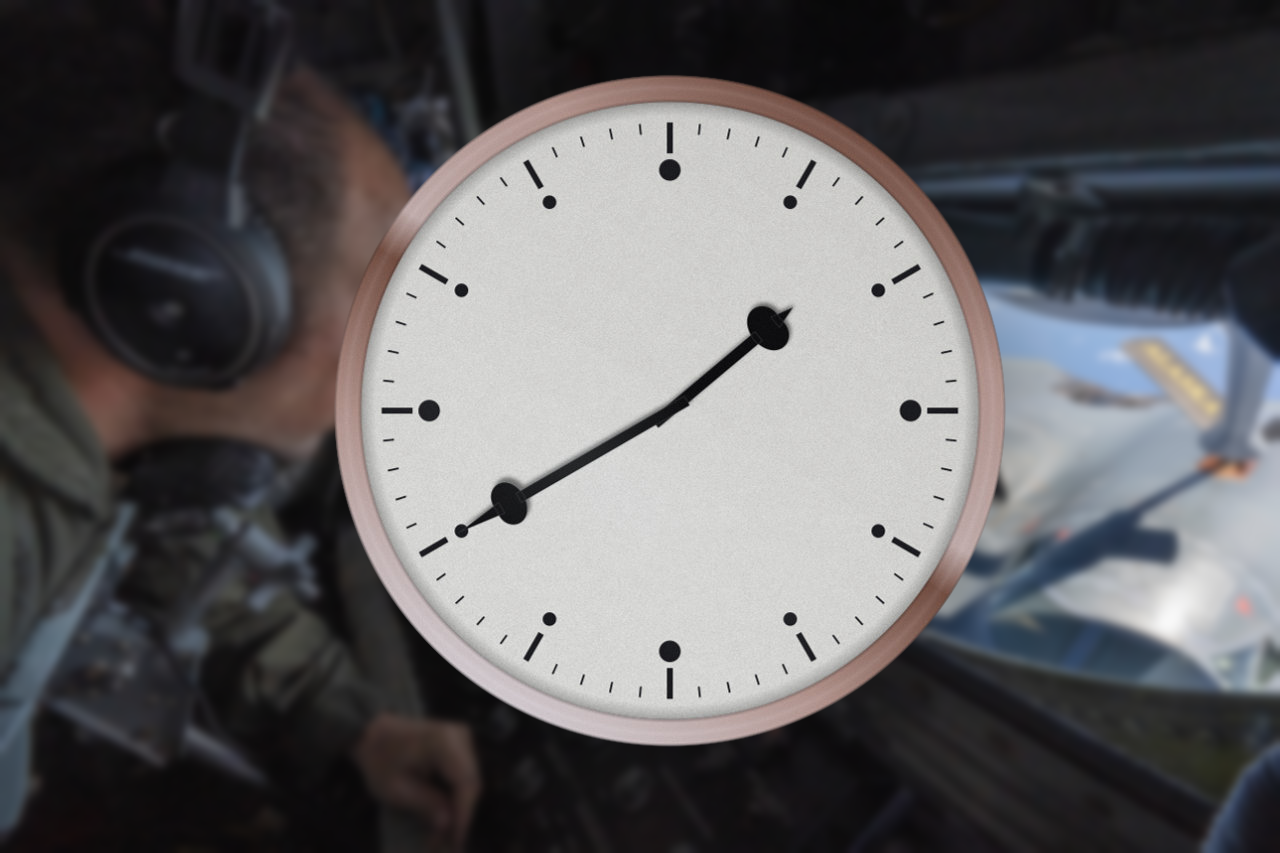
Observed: h=1 m=40
